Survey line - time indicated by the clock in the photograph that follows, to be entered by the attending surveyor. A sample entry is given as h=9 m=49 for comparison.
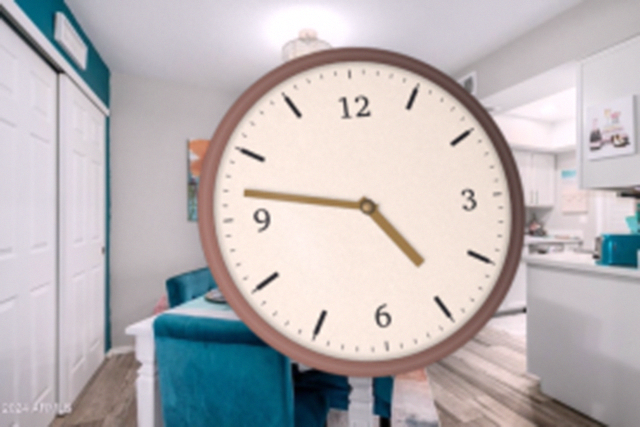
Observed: h=4 m=47
